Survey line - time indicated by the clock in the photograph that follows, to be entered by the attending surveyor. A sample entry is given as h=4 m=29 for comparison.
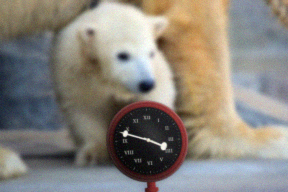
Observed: h=3 m=48
